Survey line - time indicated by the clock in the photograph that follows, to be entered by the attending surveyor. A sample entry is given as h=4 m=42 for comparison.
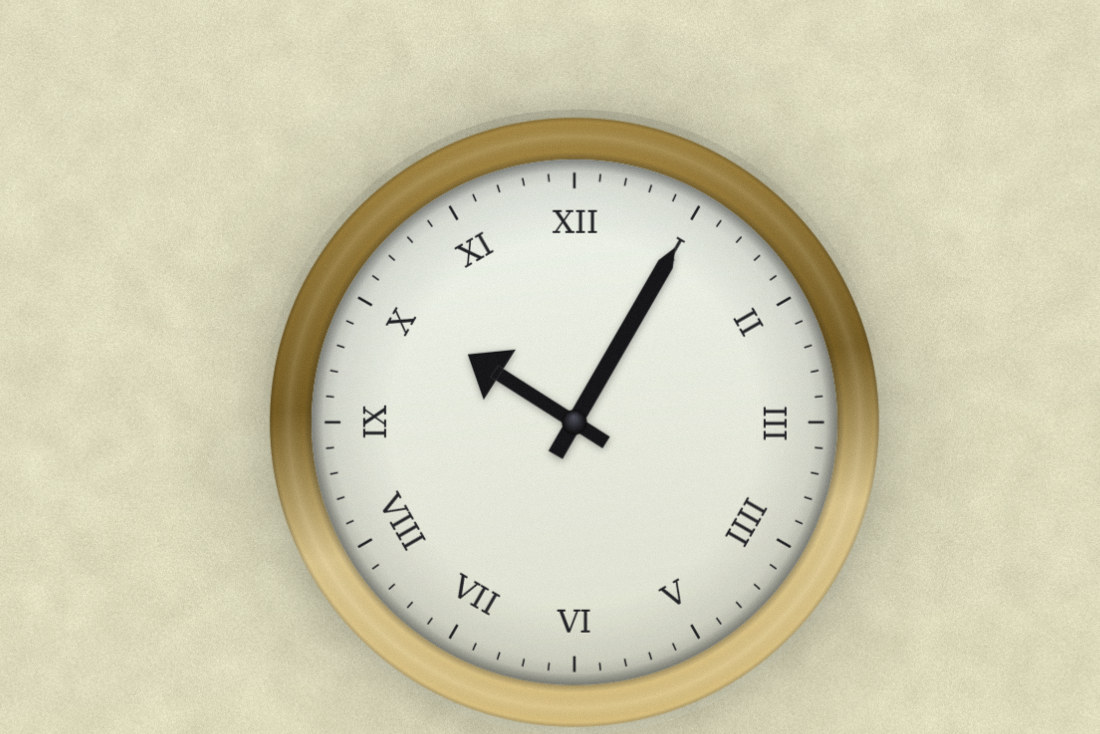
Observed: h=10 m=5
